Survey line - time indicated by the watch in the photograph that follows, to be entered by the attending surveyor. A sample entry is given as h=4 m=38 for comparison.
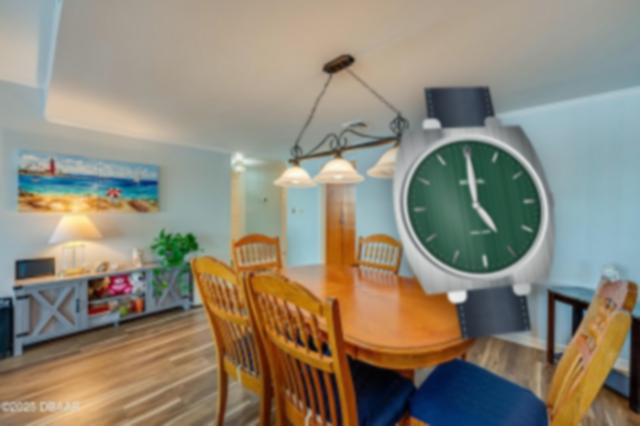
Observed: h=5 m=0
